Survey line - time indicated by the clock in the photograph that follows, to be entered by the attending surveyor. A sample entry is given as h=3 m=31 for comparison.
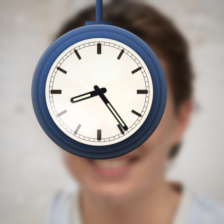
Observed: h=8 m=24
